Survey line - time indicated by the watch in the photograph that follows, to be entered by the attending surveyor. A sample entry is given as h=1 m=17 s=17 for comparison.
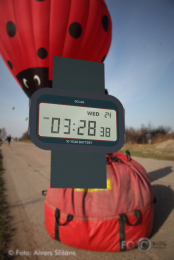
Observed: h=3 m=28 s=38
